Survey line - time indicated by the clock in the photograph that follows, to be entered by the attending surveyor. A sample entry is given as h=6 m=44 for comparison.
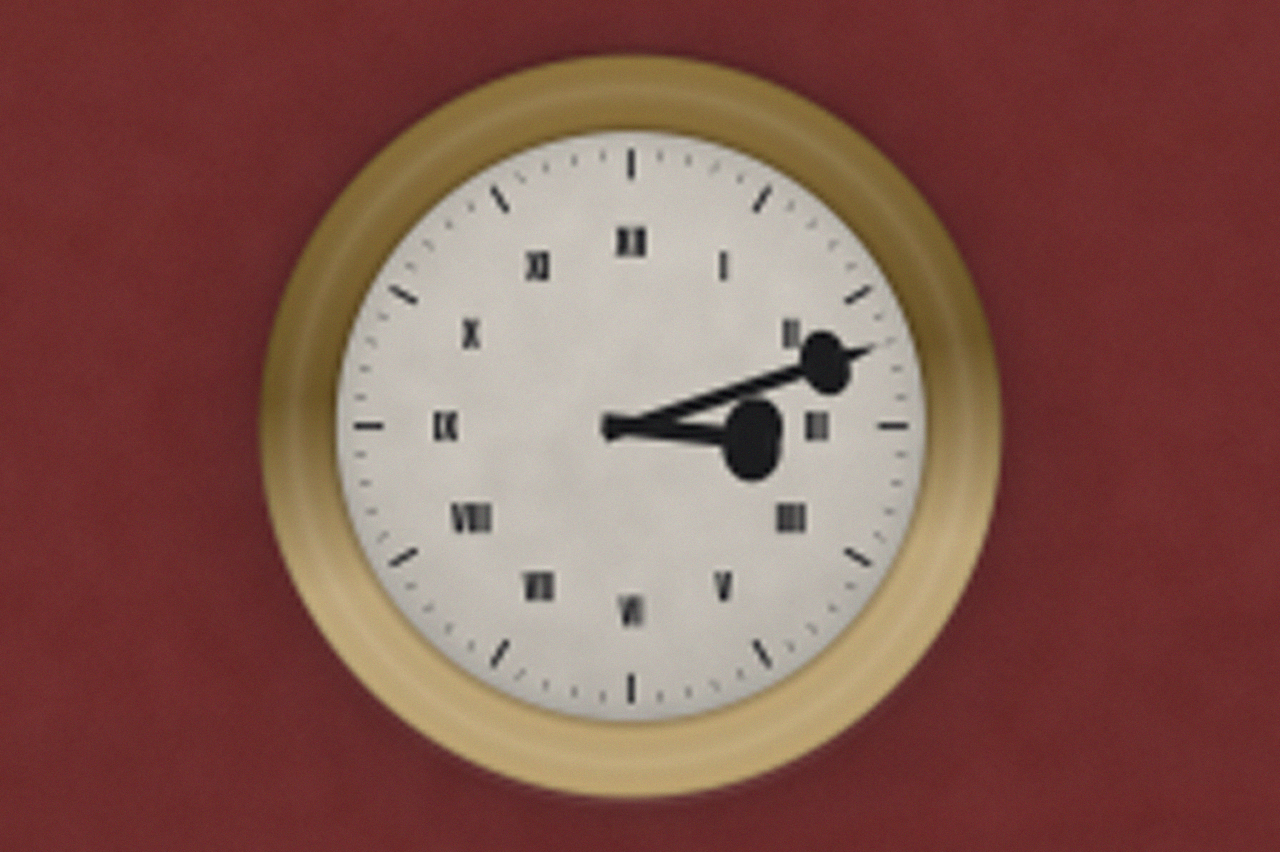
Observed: h=3 m=12
